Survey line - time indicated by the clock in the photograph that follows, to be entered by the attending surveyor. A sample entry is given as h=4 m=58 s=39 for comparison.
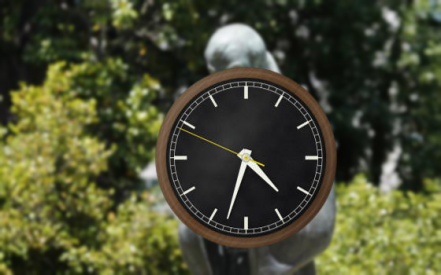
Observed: h=4 m=32 s=49
